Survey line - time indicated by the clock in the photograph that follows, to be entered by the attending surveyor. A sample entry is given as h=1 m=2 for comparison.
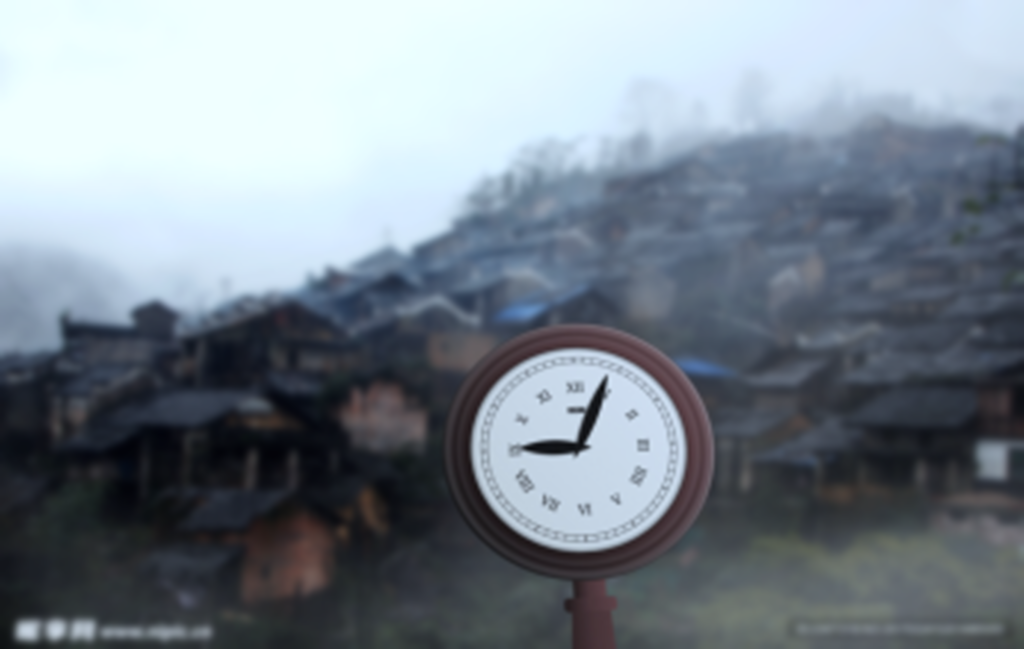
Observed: h=9 m=4
